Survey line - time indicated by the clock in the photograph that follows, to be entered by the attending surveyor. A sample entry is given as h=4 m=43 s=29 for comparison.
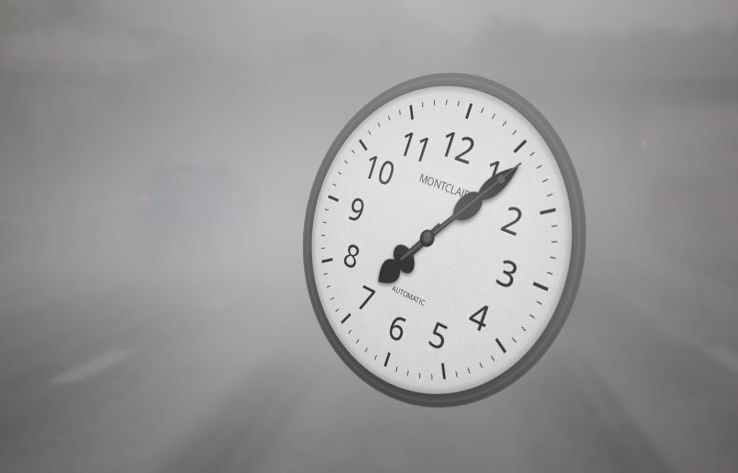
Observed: h=7 m=6 s=6
